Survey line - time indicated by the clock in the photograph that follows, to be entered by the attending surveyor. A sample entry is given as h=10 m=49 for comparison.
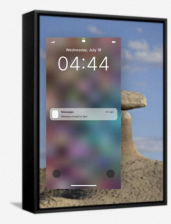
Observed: h=4 m=44
